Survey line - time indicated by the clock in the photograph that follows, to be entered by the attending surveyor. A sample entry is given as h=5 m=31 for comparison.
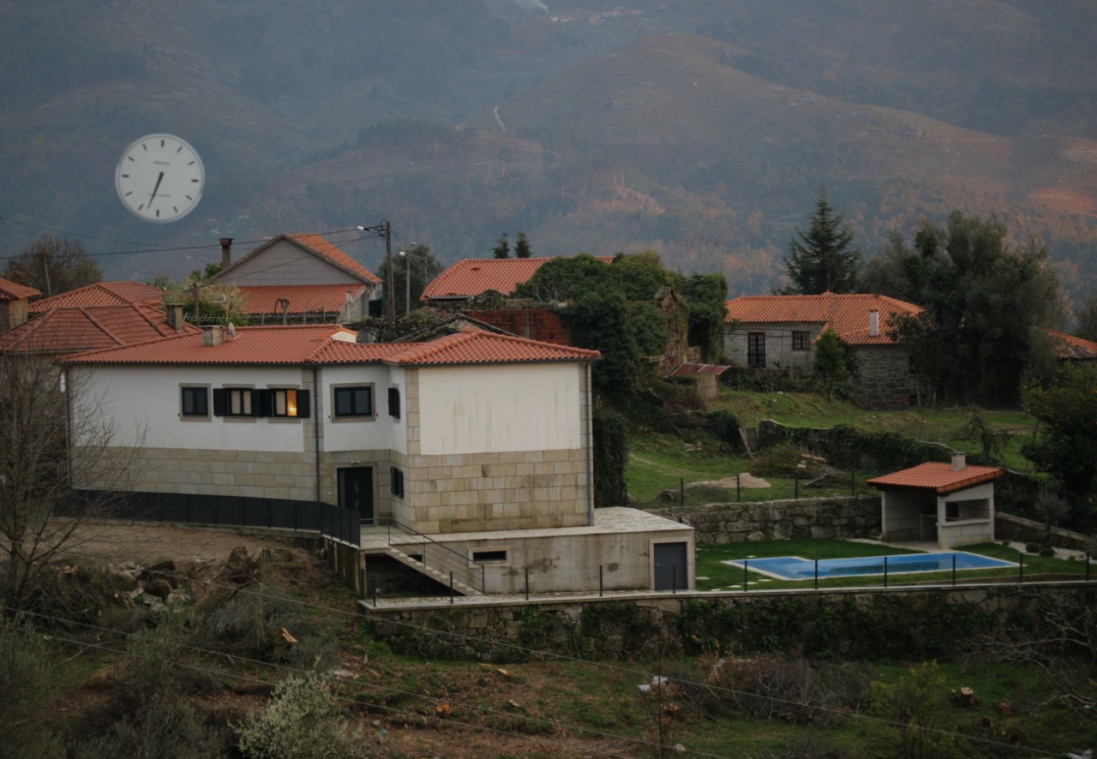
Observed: h=6 m=33
